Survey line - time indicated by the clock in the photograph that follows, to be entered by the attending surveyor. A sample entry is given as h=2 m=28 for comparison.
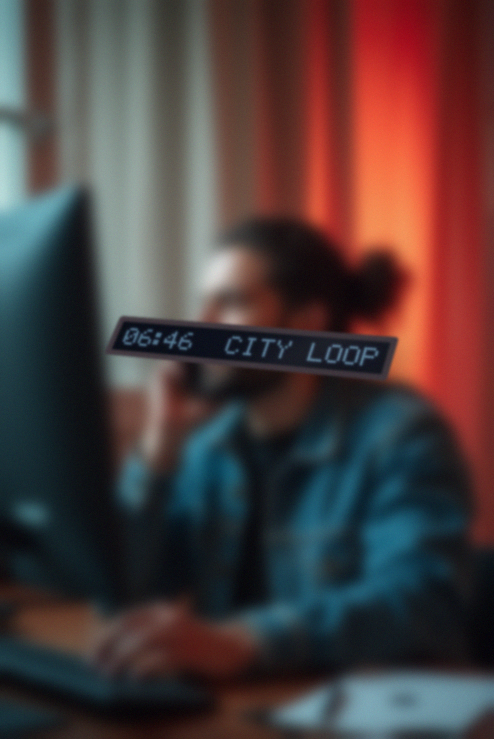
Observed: h=6 m=46
